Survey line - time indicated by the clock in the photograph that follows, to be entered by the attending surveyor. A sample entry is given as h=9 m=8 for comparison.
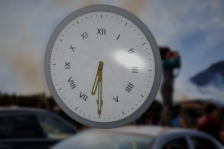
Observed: h=6 m=30
